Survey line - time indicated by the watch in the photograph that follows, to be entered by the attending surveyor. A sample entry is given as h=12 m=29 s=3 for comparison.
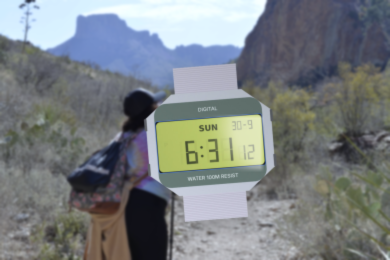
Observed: h=6 m=31 s=12
